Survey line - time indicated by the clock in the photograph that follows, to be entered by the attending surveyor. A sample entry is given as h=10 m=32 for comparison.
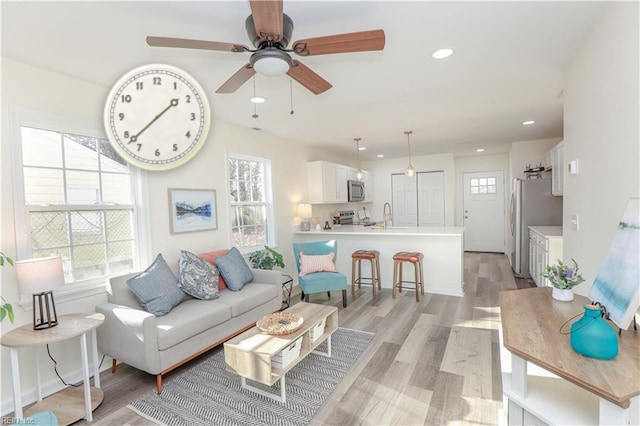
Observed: h=1 m=38
